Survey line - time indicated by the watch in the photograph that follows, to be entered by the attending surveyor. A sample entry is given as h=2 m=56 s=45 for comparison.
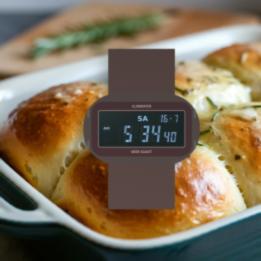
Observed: h=5 m=34 s=40
